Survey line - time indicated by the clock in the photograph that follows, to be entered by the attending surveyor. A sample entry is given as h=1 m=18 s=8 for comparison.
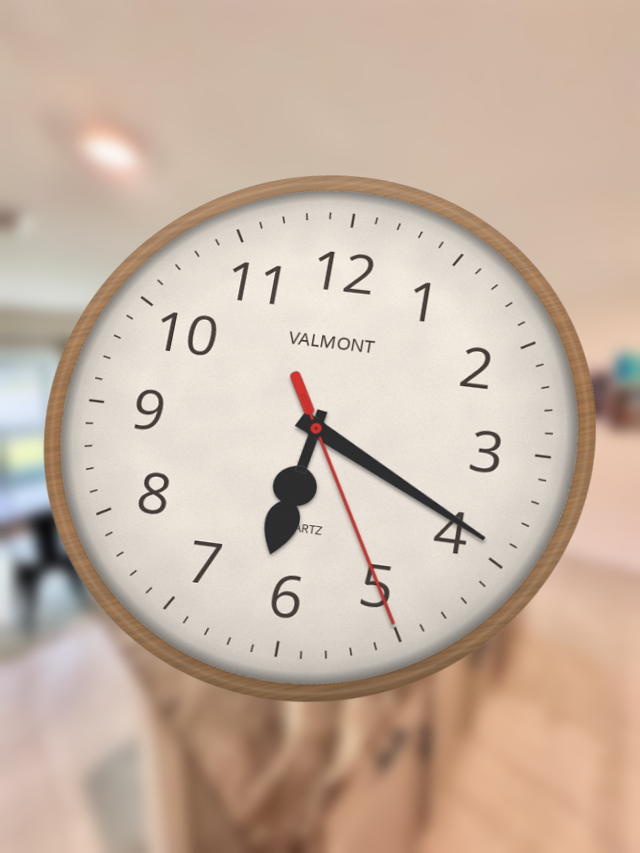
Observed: h=6 m=19 s=25
